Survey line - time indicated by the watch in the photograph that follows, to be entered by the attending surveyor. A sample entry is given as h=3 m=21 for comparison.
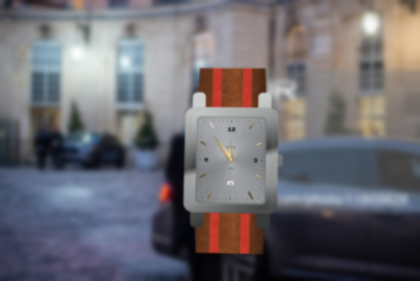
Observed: h=11 m=54
